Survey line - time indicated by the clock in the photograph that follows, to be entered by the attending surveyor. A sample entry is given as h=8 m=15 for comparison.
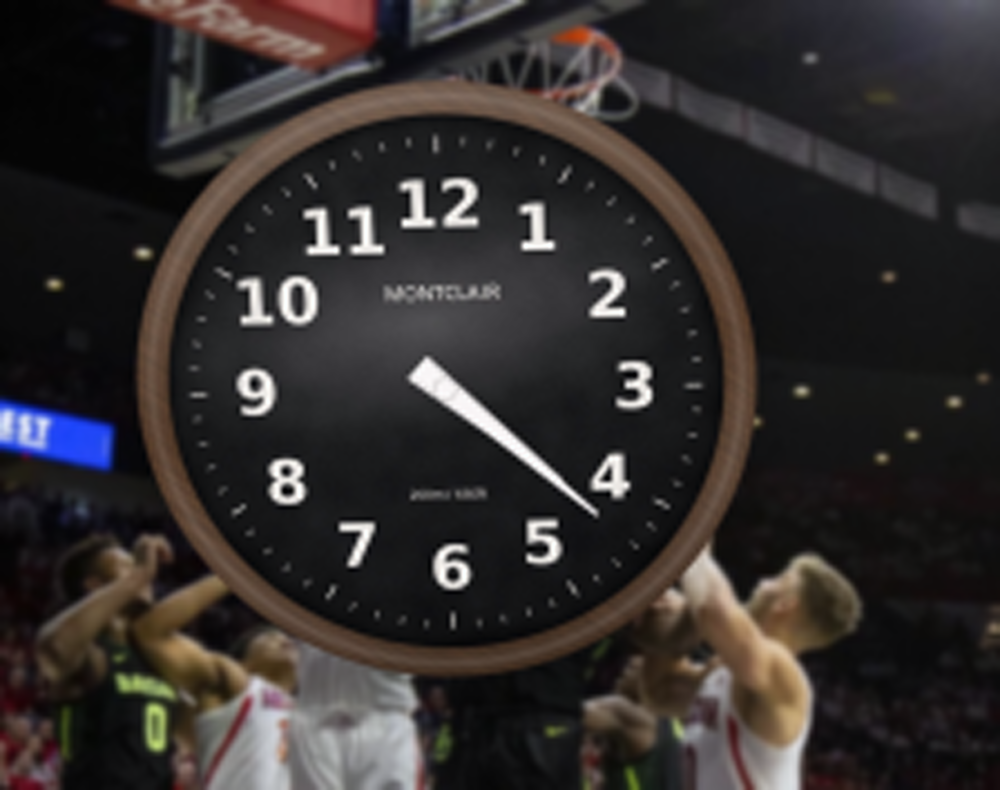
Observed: h=4 m=22
